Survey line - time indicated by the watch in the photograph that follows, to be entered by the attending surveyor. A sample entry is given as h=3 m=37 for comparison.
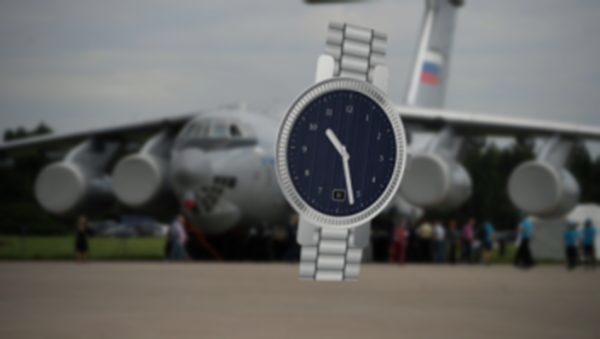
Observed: h=10 m=27
